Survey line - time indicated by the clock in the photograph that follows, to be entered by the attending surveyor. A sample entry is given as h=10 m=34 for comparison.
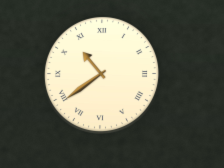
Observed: h=10 m=39
